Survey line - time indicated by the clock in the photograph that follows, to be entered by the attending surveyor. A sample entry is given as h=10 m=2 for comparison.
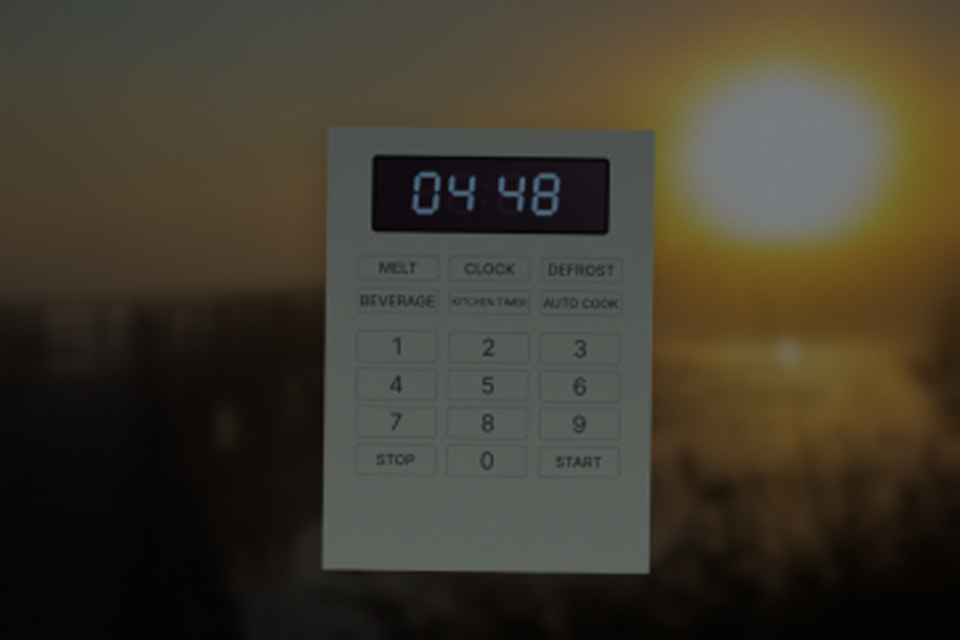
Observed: h=4 m=48
